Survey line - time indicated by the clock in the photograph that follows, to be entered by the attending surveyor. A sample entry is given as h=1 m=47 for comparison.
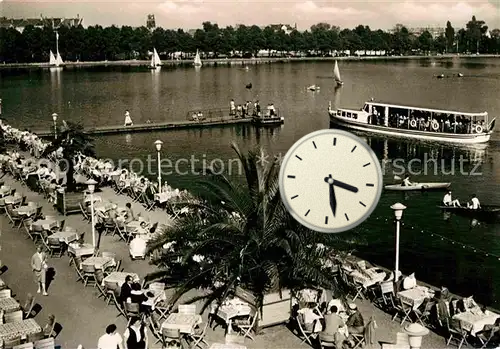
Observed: h=3 m=28
